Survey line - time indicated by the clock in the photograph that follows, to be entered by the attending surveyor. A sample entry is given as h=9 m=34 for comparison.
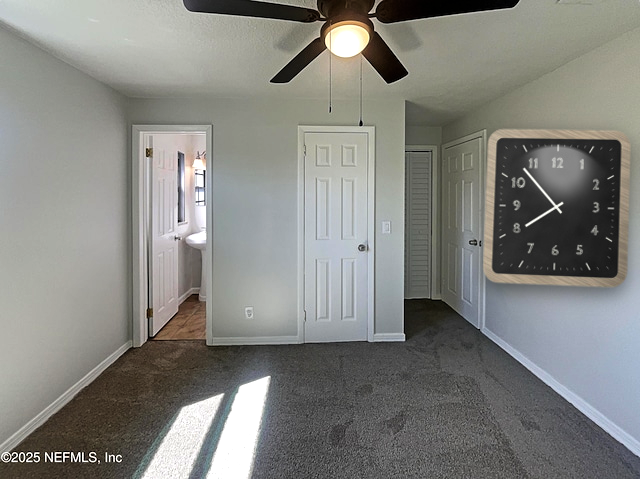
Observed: h=7 m=53
